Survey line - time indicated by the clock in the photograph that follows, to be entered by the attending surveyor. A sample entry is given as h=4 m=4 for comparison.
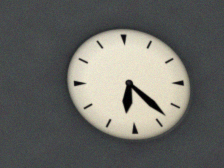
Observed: h=6 m=23
